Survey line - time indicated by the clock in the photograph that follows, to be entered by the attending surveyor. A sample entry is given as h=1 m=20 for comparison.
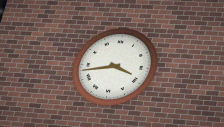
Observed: h=3 m=43
